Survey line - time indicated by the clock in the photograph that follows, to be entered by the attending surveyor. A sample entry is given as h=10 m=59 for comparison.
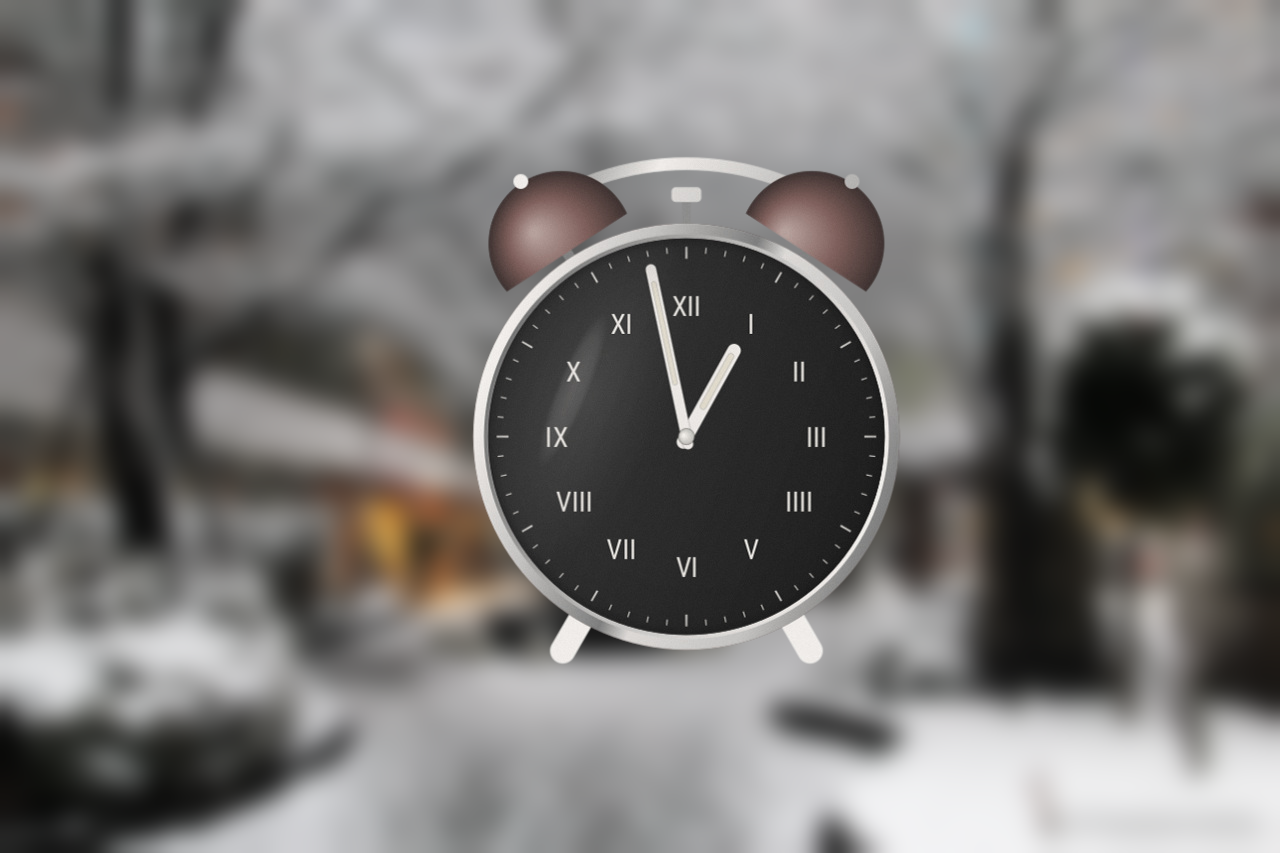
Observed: h=12 m=58
